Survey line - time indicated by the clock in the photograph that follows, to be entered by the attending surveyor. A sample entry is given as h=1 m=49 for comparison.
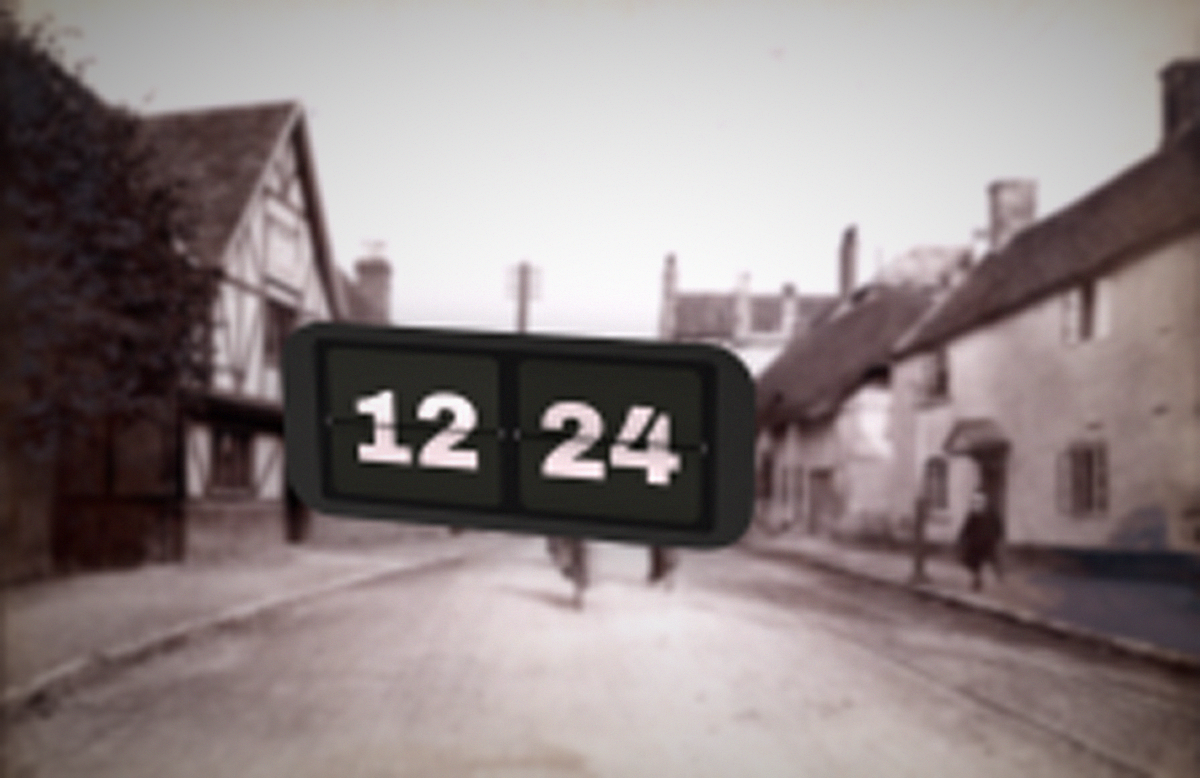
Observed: h=12 m=24
